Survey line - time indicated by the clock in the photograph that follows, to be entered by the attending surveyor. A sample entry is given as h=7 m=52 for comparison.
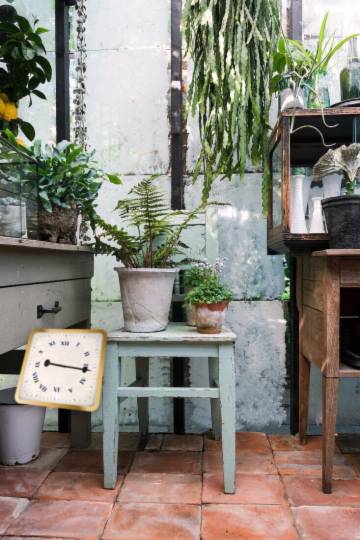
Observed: h=9 m=16
